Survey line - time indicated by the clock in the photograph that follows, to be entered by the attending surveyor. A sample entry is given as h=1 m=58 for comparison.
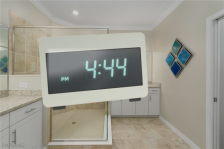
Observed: h=4 m=44
